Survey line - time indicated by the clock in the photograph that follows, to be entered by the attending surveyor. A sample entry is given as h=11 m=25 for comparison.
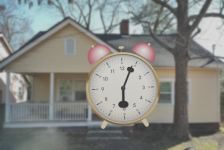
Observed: h=6 m=4
